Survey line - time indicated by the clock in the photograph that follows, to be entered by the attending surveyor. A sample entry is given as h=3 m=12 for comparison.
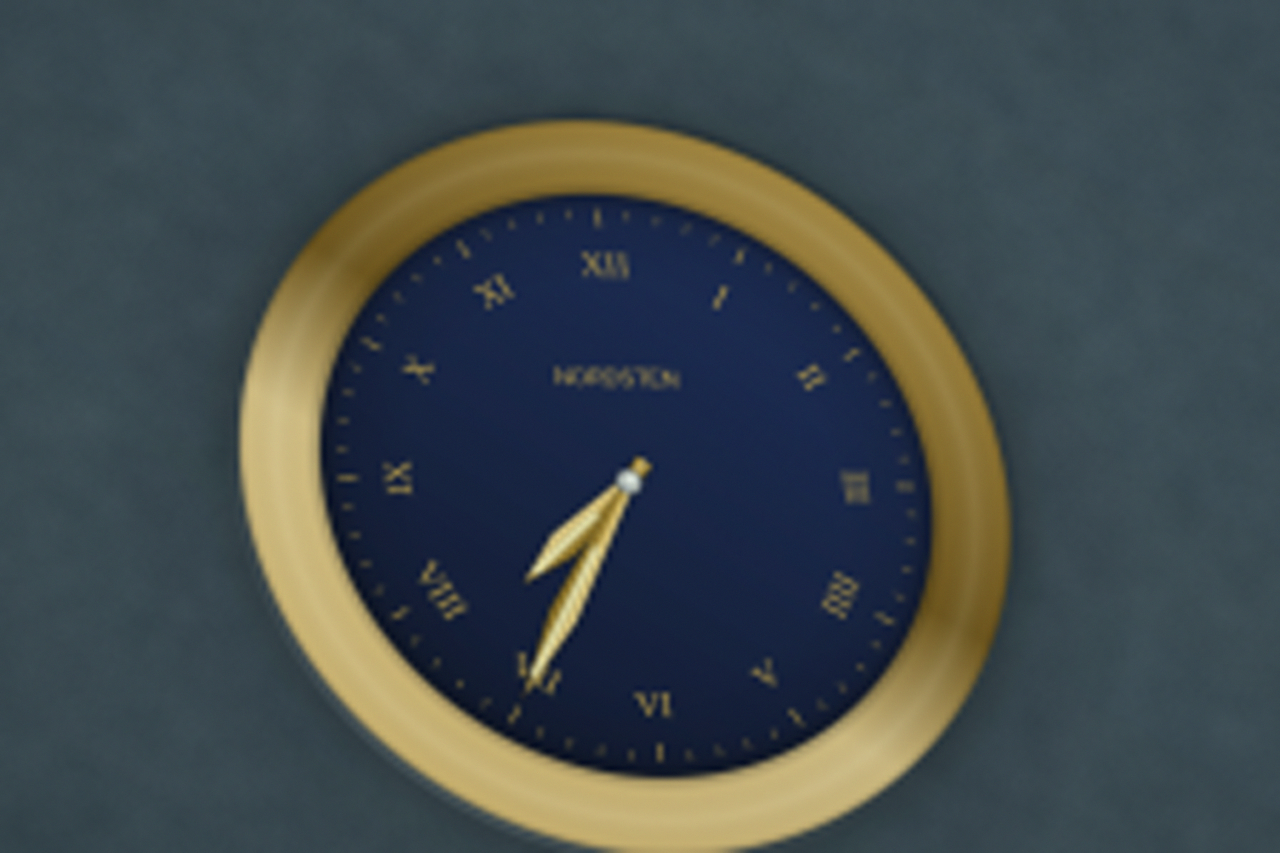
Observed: h=7 m=35
